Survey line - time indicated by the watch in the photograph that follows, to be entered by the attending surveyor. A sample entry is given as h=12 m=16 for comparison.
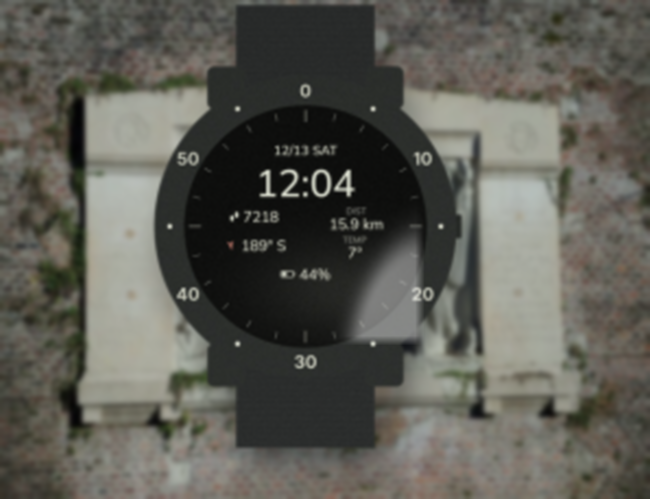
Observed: h=12 m=4
